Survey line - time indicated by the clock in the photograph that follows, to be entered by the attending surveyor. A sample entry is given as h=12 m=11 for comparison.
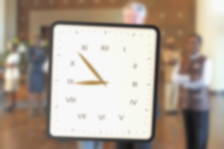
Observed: h=8 m=53
